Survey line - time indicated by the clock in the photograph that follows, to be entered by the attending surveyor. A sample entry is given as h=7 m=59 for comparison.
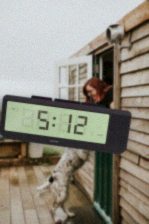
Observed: h=5 m=12
